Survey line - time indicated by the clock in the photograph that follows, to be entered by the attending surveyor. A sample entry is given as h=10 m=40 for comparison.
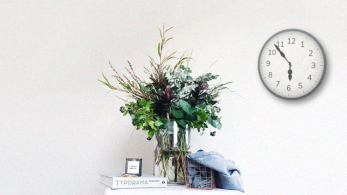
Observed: h=5 m=53
